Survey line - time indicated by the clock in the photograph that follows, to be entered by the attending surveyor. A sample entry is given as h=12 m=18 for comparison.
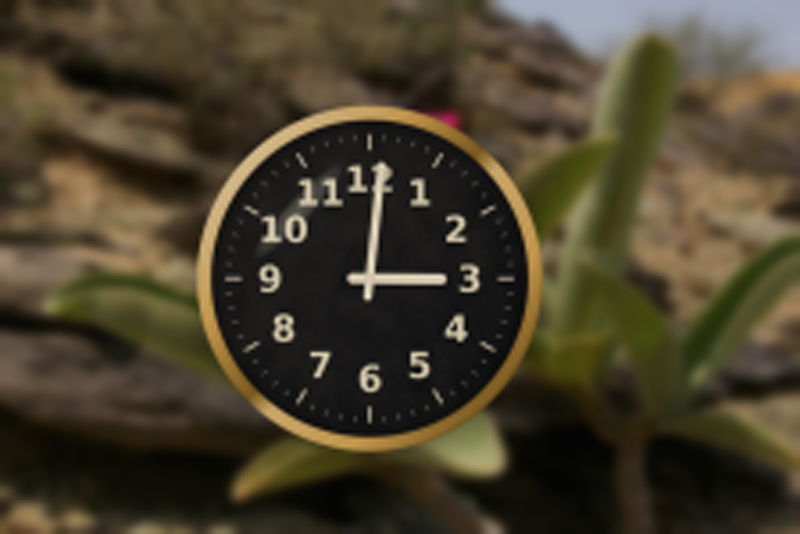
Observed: h=3 m=1
